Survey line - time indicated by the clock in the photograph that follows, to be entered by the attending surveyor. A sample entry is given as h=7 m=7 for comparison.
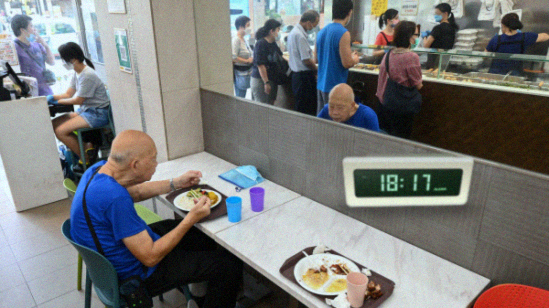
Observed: h=18 m=17
